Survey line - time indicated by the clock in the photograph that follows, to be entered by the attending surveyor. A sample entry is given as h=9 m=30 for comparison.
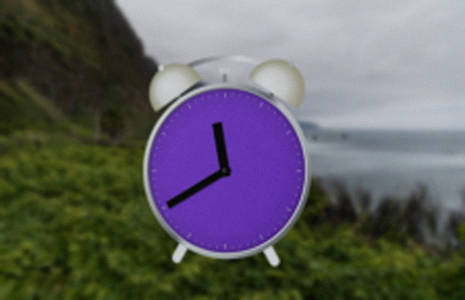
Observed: h=11 m=40
